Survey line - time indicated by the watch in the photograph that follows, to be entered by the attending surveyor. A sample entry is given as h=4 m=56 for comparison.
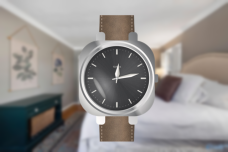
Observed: h=12 m=13
